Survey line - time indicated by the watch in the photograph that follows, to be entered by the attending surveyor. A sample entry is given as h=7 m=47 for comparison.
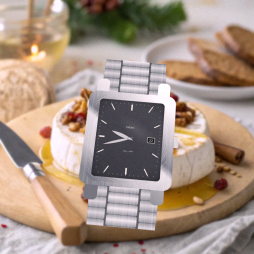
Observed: h=9 m=42
